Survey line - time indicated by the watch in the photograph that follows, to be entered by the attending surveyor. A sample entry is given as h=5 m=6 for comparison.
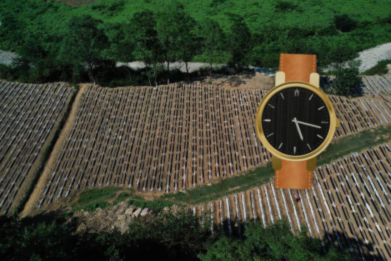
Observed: h=5 m=17
